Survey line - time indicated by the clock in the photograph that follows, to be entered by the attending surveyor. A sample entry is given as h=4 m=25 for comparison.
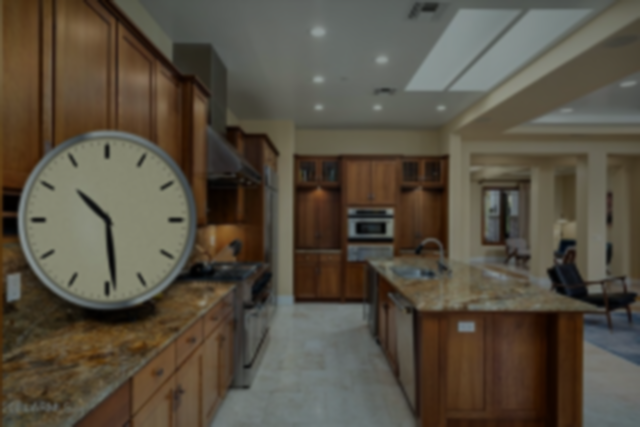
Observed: h=10 m=29
